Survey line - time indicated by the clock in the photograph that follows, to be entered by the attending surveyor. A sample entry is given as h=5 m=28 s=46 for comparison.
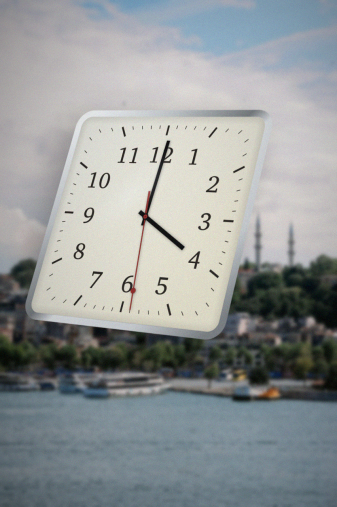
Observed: h=4 m=0 s=29
